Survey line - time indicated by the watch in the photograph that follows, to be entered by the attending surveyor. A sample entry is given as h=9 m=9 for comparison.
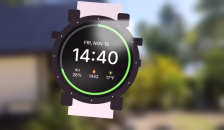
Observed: h=14 m=40
